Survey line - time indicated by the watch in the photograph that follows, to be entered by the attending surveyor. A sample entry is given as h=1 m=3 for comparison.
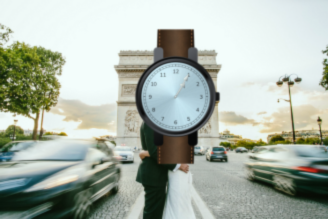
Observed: h=1 m=5
